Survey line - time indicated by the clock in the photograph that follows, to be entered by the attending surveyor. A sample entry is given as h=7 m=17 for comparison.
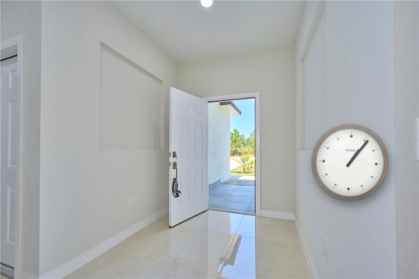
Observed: h=1 m=6
